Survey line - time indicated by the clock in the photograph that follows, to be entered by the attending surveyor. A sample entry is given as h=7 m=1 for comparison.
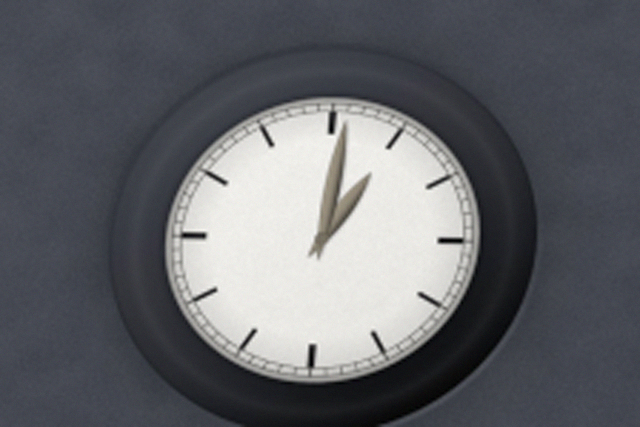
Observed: h=1 m=1
